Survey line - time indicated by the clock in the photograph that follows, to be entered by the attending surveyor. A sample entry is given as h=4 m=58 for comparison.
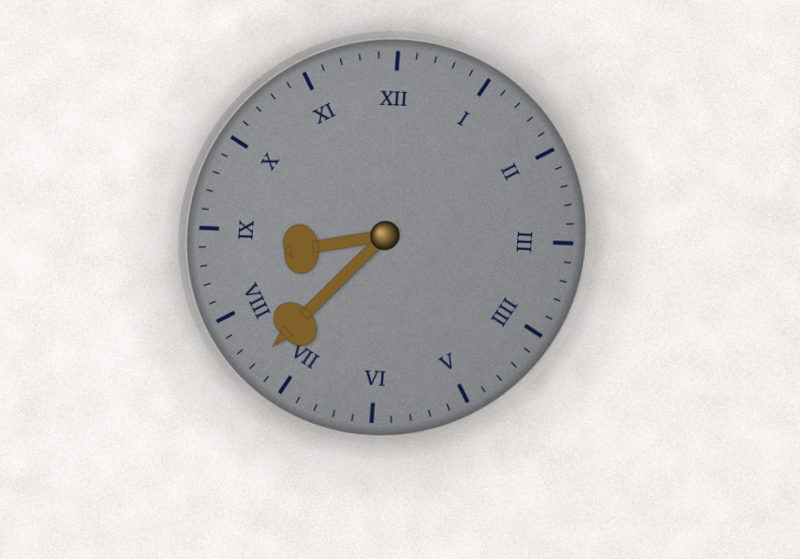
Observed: h=8 m=37
